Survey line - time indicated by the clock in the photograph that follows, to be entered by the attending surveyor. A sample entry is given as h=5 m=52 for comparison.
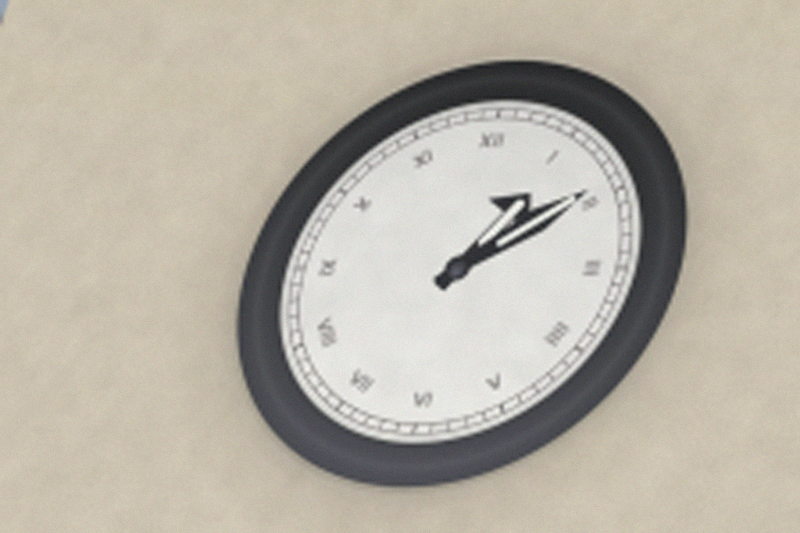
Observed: h=1 m=9
